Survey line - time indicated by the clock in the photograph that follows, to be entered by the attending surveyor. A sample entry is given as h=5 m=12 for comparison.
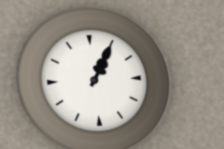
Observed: h=1 m=5
